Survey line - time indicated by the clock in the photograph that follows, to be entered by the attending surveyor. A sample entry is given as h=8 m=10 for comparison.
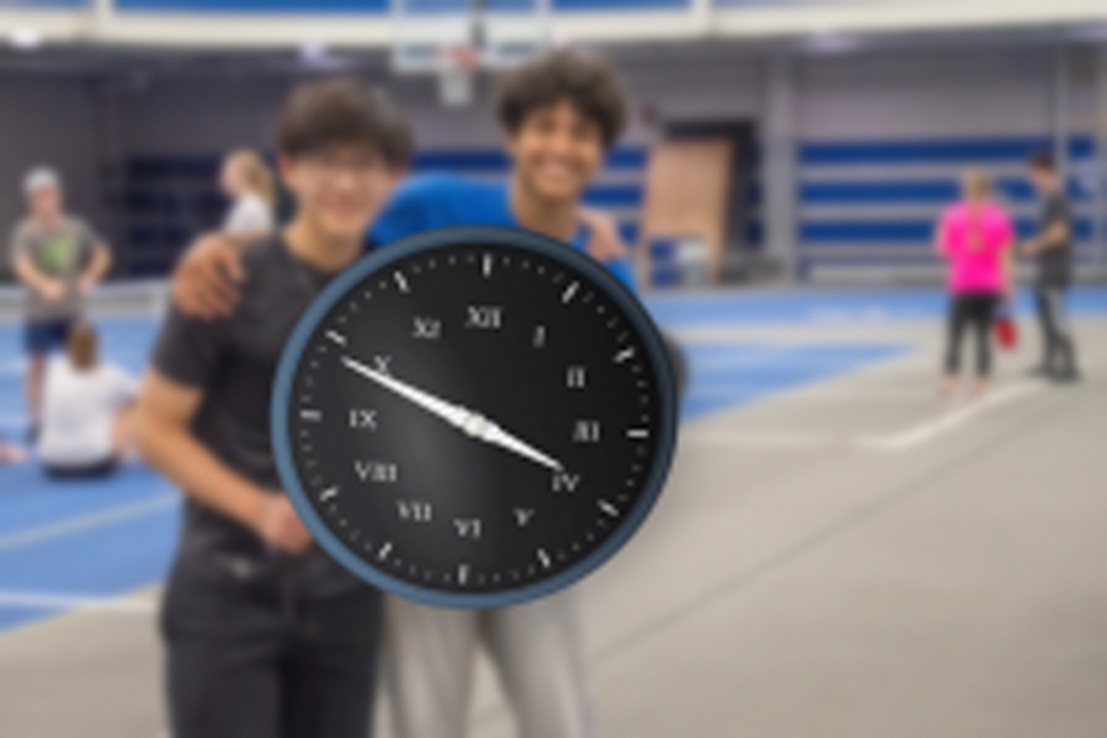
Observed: h=3 m=49
